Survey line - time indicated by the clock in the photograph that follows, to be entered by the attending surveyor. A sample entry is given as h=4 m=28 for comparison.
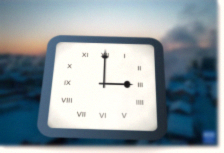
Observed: h=3 m=0
